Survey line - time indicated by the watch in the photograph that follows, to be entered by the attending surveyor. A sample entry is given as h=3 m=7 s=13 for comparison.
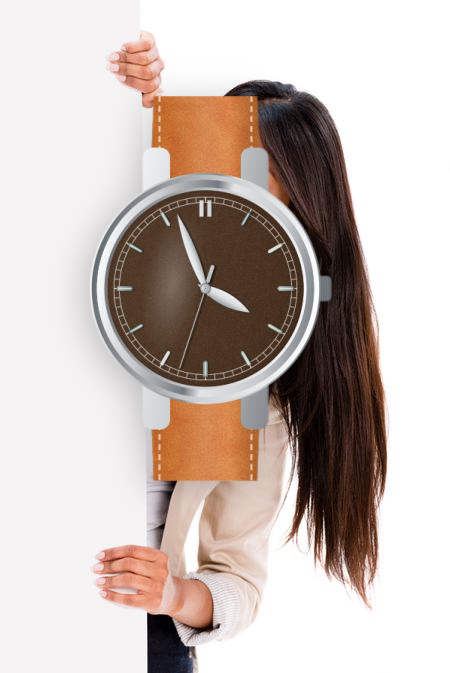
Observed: h=3 m=56 s=33
